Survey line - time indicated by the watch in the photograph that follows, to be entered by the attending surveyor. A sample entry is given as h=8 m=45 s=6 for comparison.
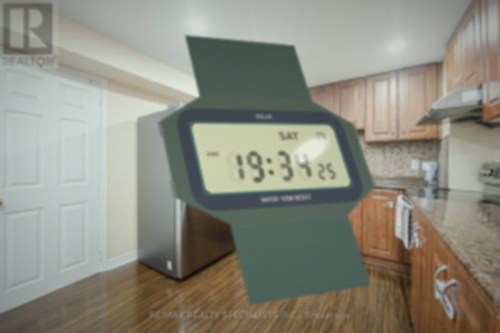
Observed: h=19 m=34 s=25
